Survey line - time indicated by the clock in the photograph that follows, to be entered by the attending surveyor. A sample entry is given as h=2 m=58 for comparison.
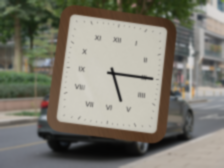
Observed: h=5 m=15
